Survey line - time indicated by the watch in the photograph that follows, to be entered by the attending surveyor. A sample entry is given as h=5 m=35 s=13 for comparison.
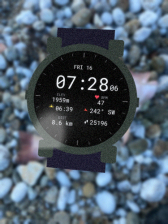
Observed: h=7 m=28 s=6
